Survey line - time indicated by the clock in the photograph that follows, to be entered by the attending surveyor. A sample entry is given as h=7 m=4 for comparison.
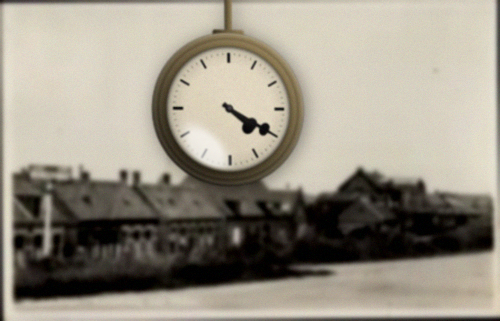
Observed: h=4 m=20
